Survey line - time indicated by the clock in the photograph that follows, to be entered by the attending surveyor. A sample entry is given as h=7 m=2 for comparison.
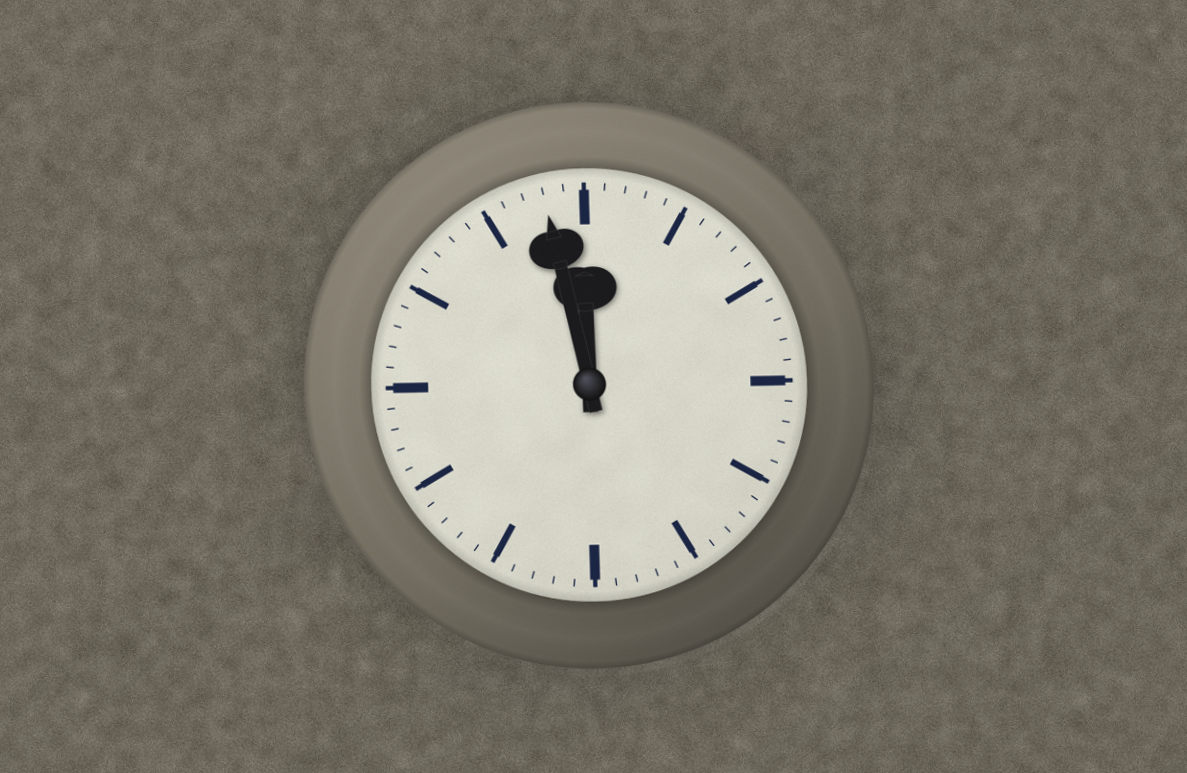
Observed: h=11 m=58
